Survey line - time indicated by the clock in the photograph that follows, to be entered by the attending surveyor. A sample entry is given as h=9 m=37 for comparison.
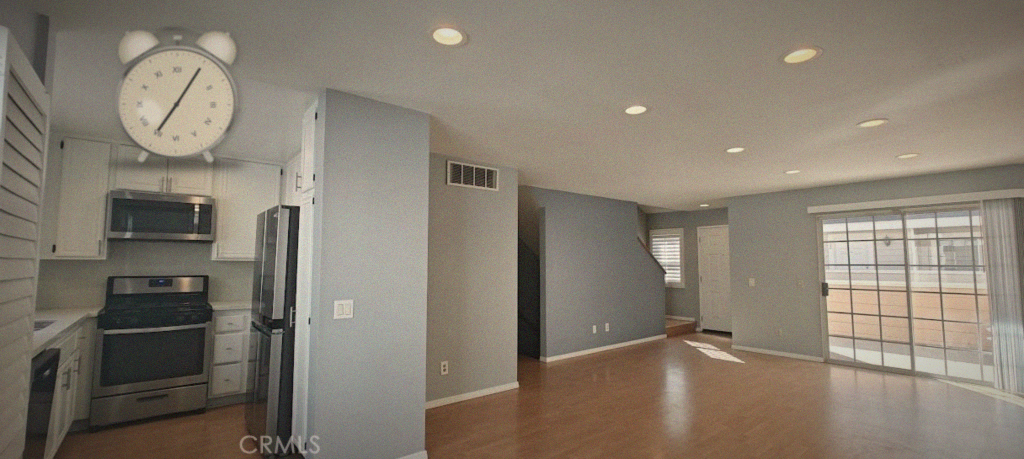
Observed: h=7 m=5
